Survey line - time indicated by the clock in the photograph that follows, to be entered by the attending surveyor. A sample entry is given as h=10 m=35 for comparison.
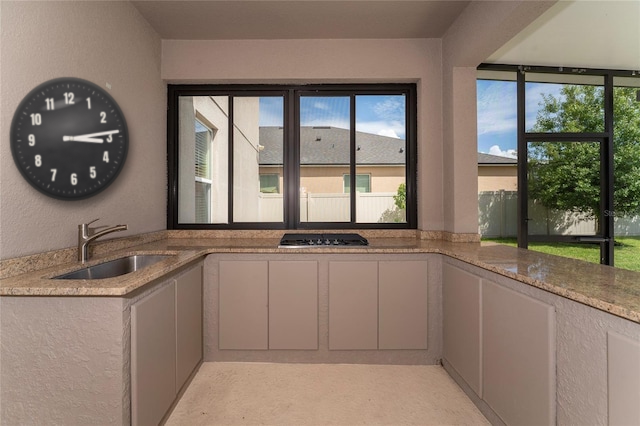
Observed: h=3 m=14
